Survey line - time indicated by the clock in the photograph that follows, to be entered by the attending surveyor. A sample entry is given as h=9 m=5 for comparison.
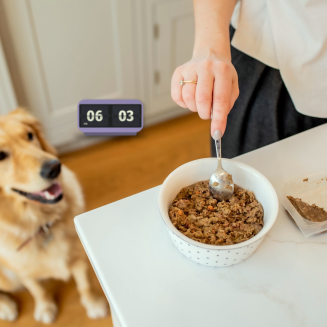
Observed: h=6 m=3
